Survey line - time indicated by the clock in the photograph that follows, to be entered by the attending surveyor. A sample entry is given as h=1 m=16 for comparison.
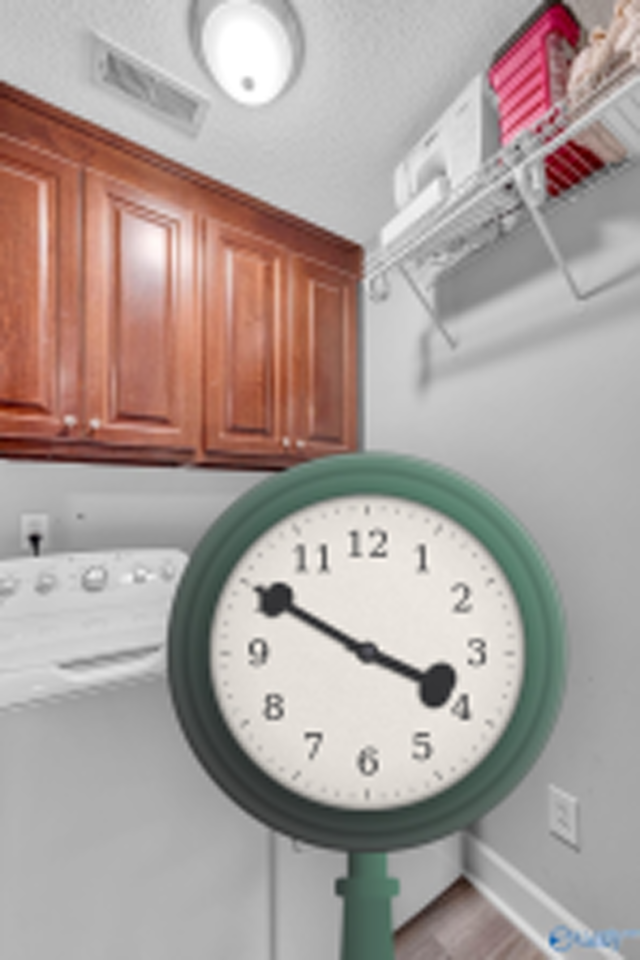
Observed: h=3 m=50
